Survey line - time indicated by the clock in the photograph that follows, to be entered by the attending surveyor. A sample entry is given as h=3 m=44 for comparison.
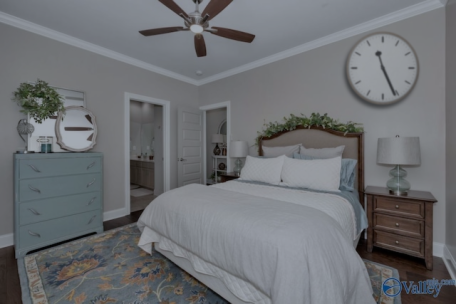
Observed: h=11 m=26
